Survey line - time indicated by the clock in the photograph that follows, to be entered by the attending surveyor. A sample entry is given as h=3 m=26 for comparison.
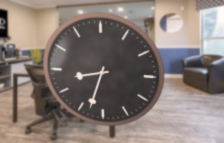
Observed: h=8 m=33
